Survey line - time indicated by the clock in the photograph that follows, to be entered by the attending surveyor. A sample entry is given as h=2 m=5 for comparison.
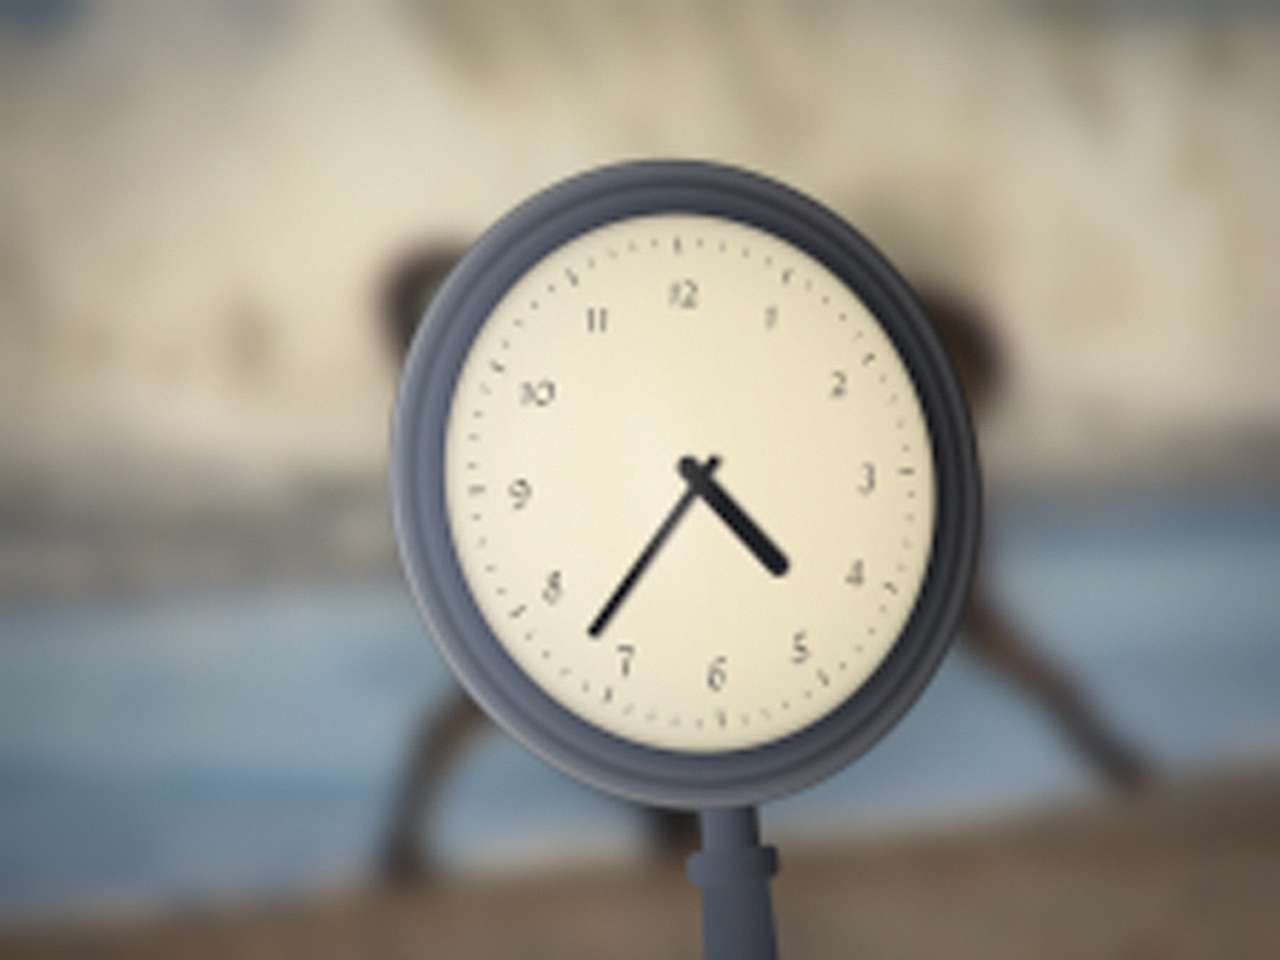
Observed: h=4 m=37
